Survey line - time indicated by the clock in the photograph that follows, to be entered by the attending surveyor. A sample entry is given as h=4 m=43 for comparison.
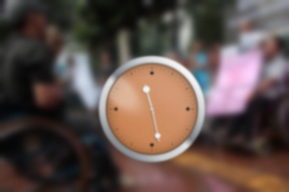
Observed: h=11 m=28
